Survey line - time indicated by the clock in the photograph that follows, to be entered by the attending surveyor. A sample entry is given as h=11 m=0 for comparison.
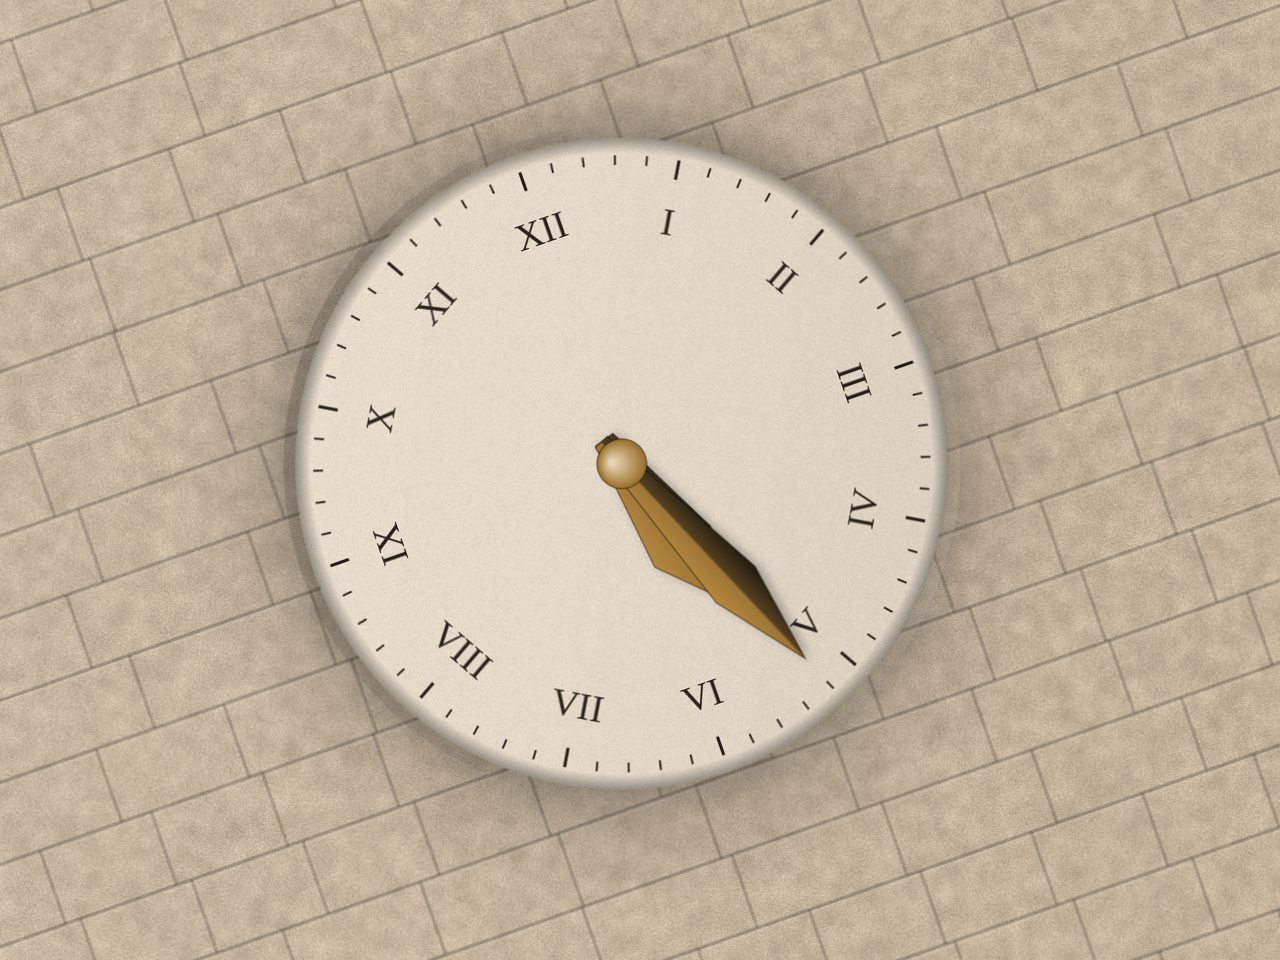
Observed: h=5 m=26
